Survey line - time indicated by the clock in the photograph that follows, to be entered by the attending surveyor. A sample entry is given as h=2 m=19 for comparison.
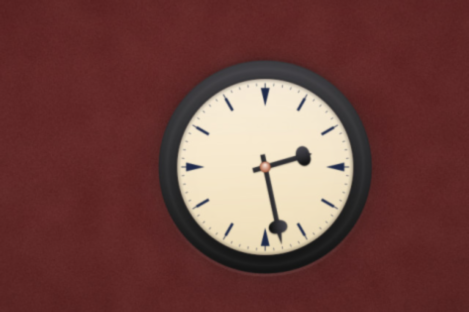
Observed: h=2 m=28
